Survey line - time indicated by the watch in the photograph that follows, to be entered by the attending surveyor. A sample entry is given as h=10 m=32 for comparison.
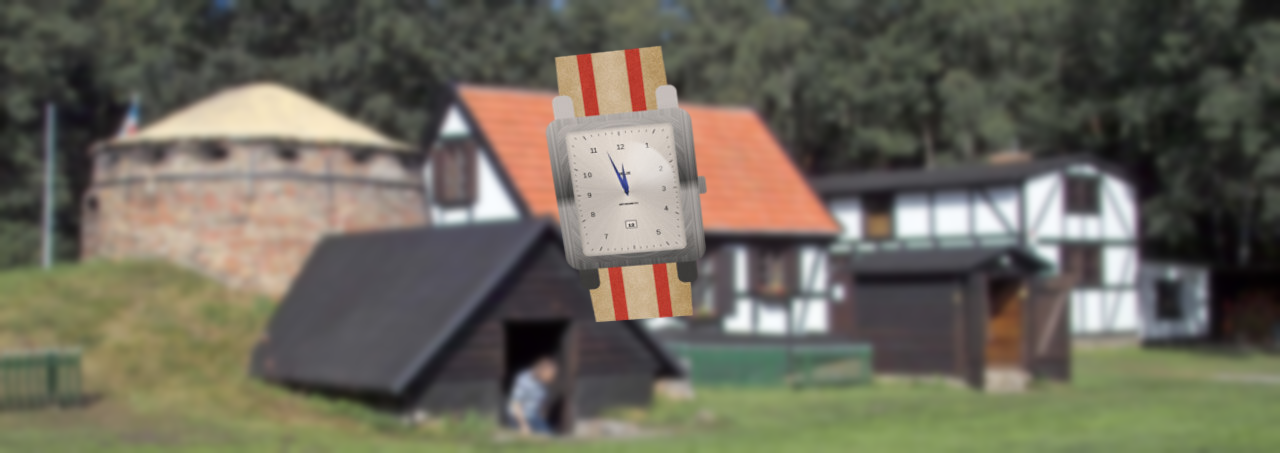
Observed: h=11 m=57
